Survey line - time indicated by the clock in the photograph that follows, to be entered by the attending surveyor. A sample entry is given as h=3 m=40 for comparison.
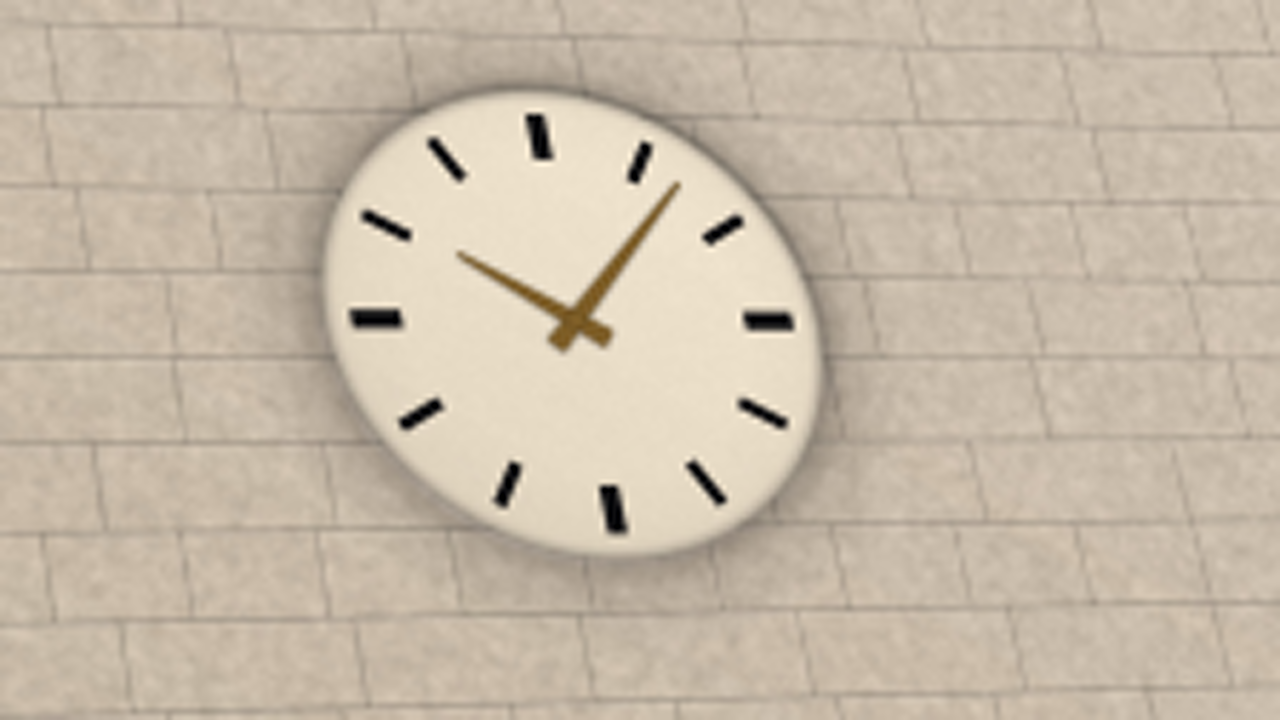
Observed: h=10 m=7
